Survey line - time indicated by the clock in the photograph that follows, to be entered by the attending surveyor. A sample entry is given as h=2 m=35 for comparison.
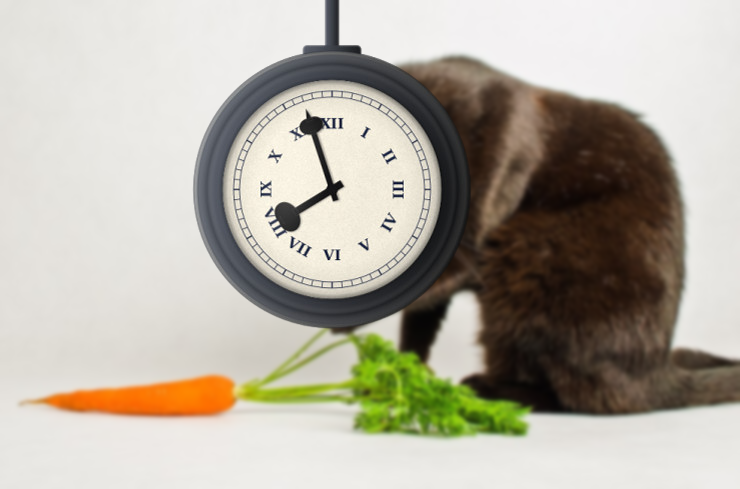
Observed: h=7 m=57
